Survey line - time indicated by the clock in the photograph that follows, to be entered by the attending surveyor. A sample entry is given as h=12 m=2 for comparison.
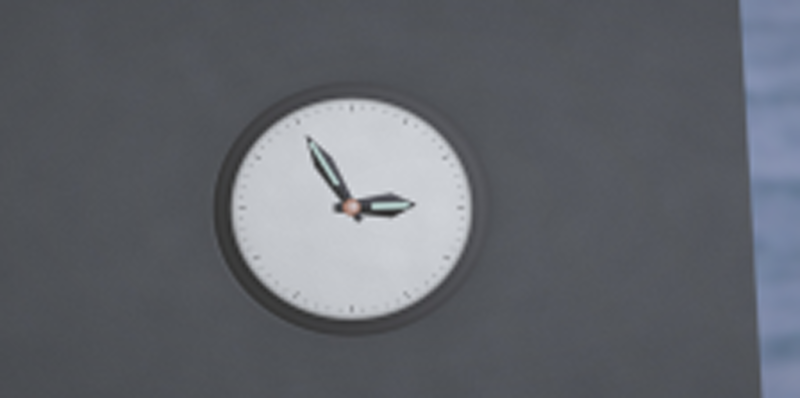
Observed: h=2 m=55
